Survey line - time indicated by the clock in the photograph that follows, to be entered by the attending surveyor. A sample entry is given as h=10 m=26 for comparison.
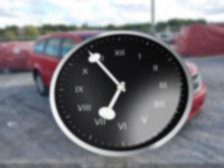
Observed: h=6 m=54
